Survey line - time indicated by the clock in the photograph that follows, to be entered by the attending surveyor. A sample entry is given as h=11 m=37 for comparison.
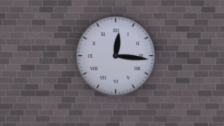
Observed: h=12 m=16
